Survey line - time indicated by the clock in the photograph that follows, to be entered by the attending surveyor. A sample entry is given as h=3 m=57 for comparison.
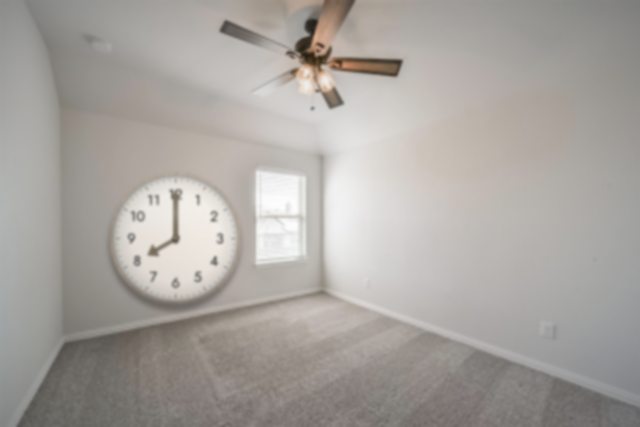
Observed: h=8 m=0
